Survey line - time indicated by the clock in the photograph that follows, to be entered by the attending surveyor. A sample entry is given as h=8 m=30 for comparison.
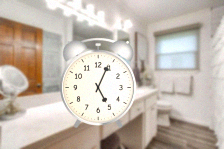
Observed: h=5 m=4
